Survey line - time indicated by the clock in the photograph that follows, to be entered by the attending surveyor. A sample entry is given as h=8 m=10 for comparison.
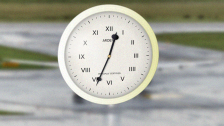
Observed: h=12 m=34
